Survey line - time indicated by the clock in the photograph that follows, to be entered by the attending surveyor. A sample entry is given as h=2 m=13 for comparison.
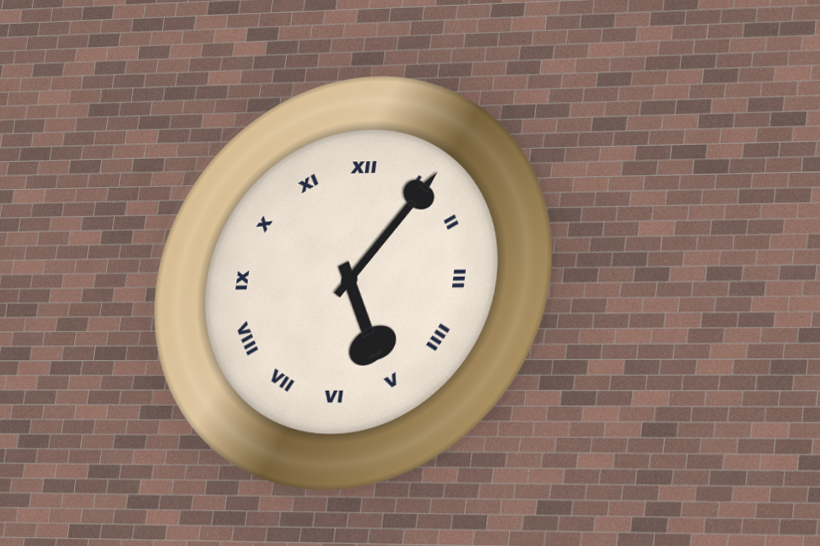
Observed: h=5 m=6
